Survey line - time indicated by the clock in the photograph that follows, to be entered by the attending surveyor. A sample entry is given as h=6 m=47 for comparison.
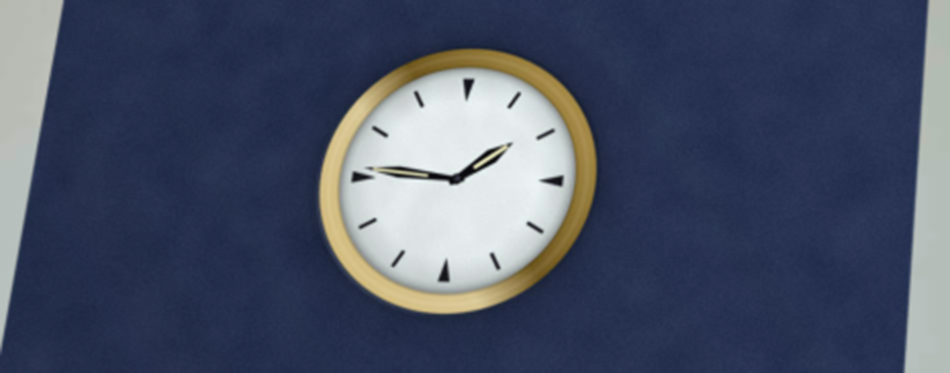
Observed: h=1 m=46
